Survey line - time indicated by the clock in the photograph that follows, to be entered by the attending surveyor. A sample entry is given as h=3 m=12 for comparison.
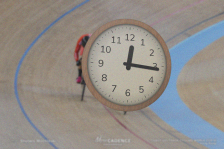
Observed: h=12 m=16
